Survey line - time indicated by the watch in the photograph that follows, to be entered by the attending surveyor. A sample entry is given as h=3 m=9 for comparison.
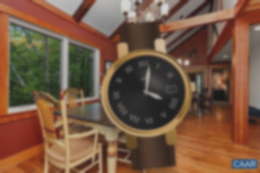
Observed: h=4 m=2
